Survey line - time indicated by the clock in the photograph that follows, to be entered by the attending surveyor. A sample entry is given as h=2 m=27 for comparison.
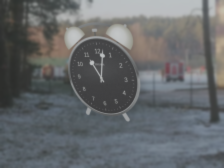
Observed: h=11 m=2
